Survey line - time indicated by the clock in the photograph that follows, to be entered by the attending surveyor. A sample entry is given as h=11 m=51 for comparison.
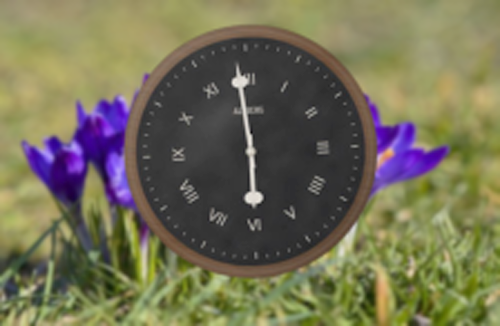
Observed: h=5 m=59
